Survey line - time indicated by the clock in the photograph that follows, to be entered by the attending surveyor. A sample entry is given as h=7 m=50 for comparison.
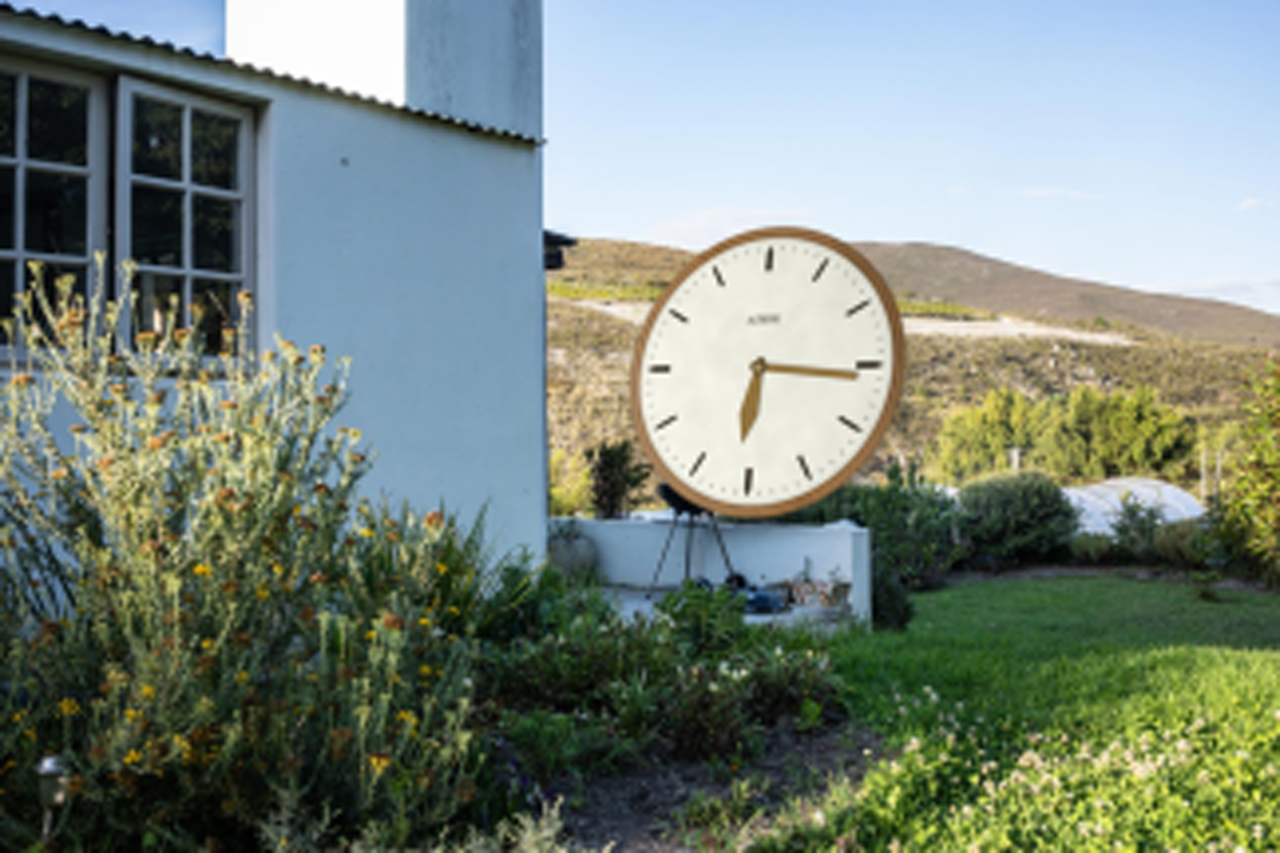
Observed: h=6 m=16
